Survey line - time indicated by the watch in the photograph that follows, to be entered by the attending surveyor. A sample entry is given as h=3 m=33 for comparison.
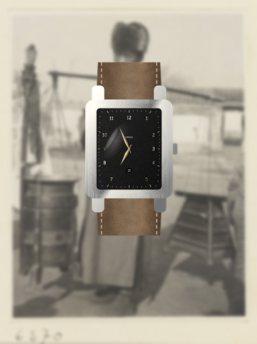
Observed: h=6 m=56
